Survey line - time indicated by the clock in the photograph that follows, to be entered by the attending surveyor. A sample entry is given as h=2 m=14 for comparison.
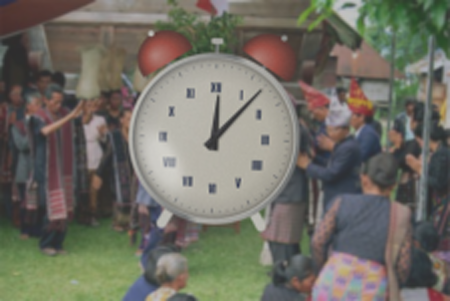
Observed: h=12 m=7
